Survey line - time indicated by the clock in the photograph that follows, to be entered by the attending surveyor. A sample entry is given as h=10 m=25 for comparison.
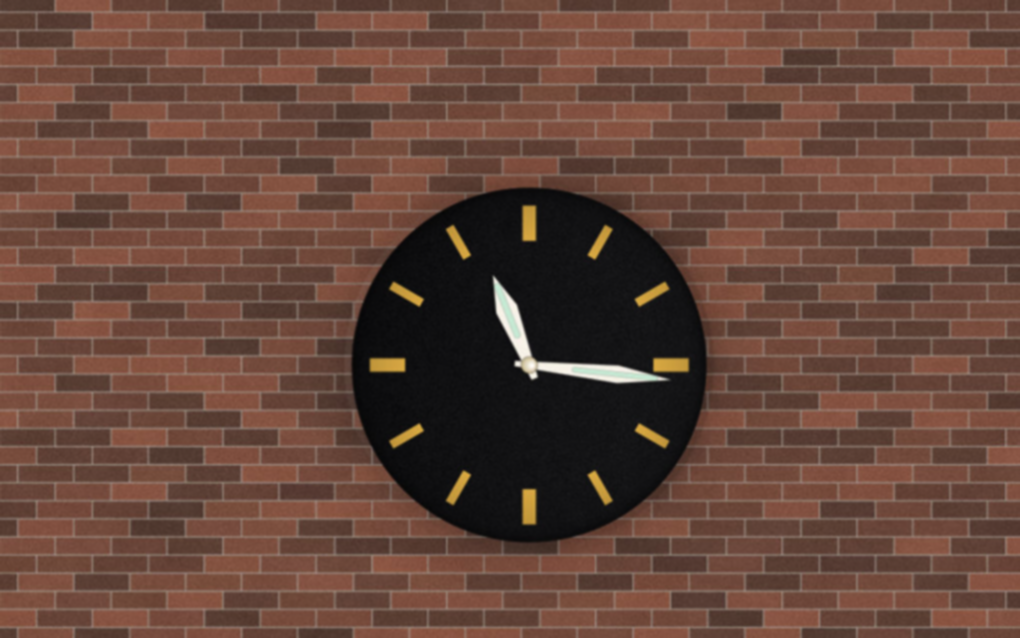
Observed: h=11 m=16
